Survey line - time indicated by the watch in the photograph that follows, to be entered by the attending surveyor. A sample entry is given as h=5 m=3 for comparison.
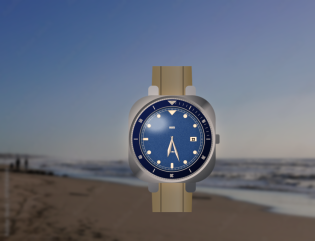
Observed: h=6 m=27
